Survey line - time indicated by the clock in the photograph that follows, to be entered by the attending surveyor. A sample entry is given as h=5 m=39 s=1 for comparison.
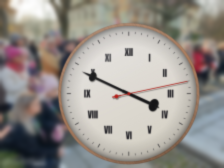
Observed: h=3 m=49 s=13
